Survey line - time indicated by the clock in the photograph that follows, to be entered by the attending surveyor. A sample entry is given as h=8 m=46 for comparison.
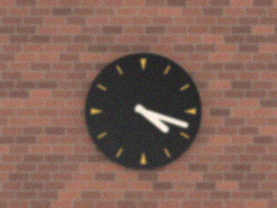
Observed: h=4 m=18
